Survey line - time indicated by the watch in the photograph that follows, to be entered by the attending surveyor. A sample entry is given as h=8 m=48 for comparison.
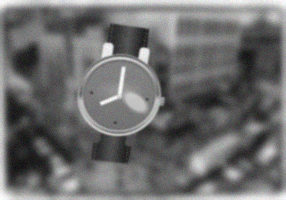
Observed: h=8 m=0
